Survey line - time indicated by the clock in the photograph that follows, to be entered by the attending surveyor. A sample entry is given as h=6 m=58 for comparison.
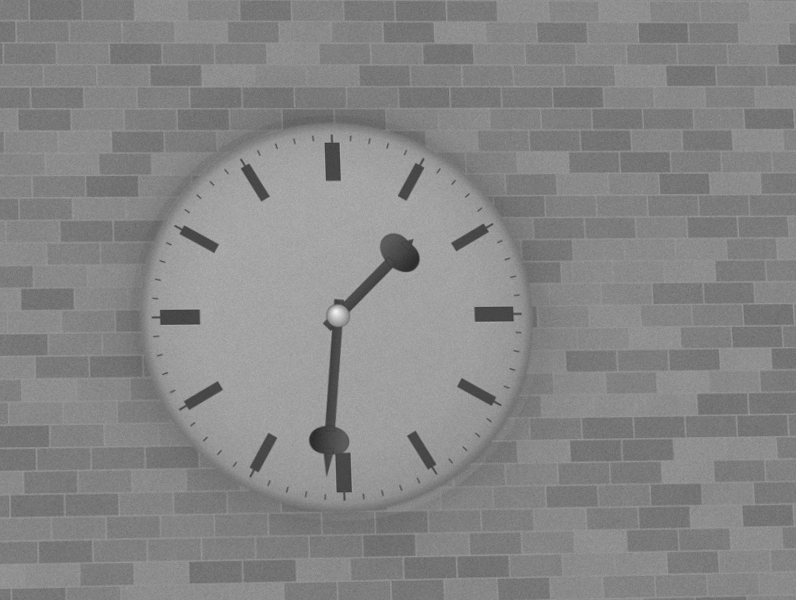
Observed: h=1 m=31
